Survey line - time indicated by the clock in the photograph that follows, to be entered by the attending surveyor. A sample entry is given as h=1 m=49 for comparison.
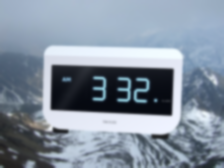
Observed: h=3 m=32
